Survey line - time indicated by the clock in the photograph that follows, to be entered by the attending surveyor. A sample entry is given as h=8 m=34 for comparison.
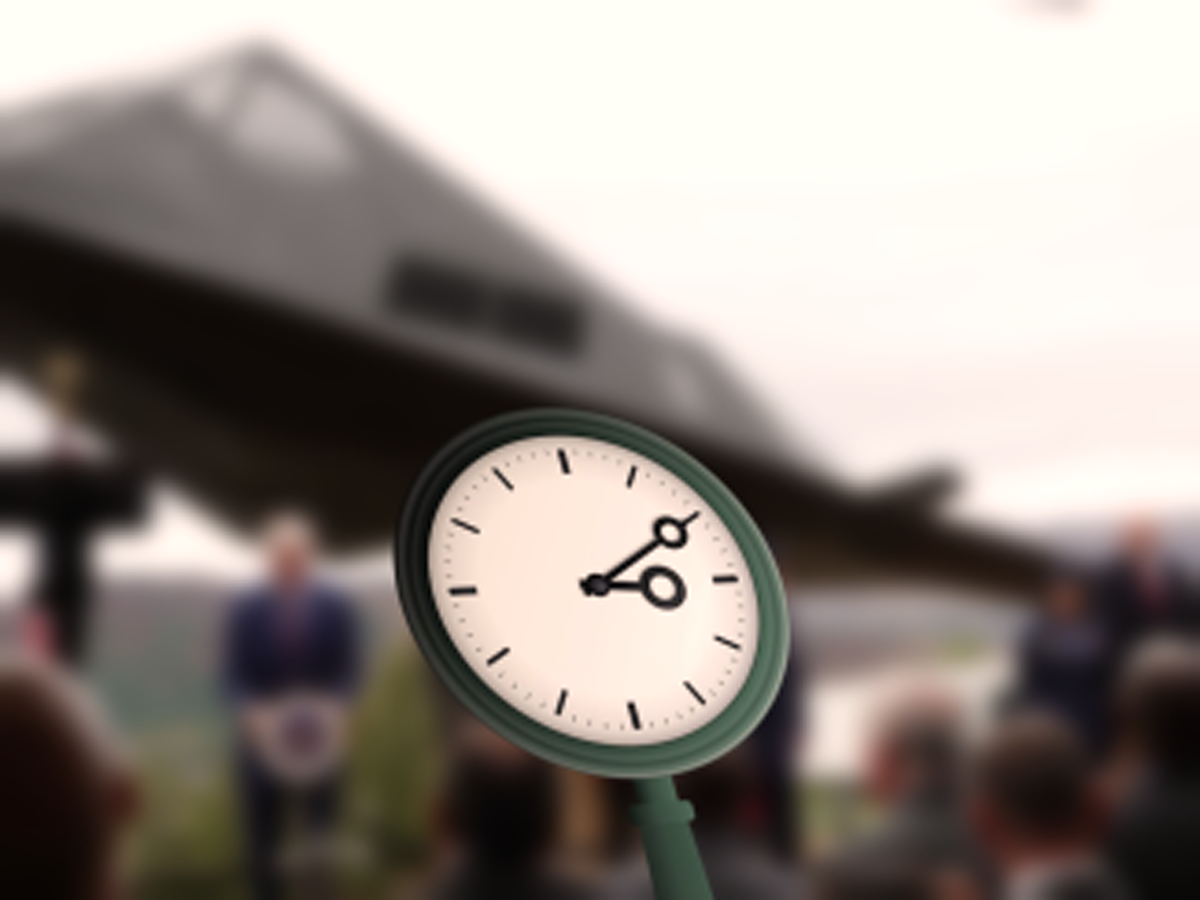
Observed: h=3 m=10
